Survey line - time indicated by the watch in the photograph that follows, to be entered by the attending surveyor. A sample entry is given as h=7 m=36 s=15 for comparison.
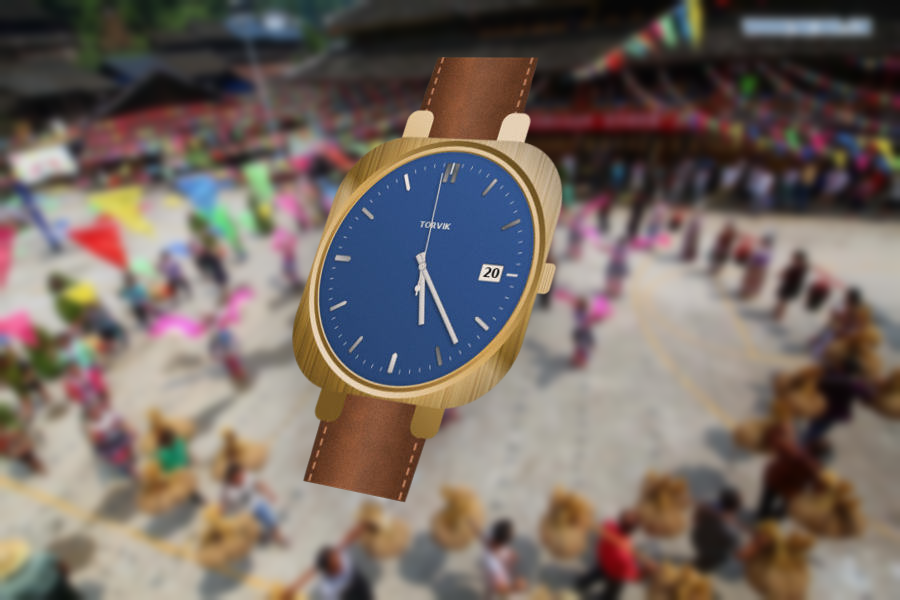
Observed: h=5 m=22 s=59
